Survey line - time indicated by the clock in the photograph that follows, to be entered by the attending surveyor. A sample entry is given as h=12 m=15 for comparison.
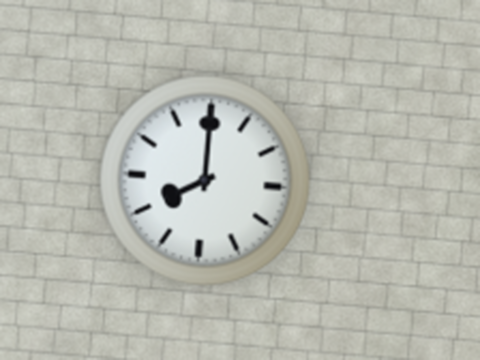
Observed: h=8 m=0
